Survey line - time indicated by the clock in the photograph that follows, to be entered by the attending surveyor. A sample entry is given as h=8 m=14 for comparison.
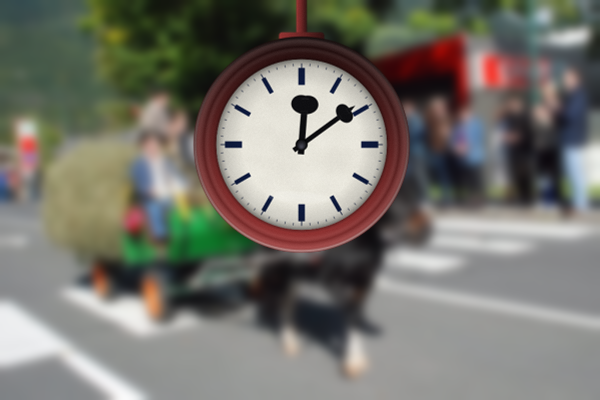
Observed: h=12 m=9
